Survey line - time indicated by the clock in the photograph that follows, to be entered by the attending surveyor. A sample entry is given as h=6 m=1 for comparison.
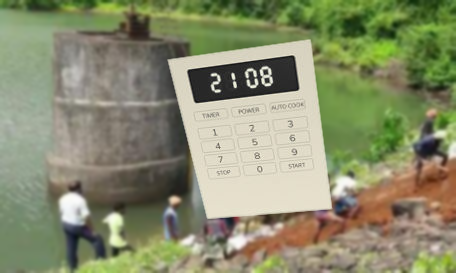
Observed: h=21 m=8
